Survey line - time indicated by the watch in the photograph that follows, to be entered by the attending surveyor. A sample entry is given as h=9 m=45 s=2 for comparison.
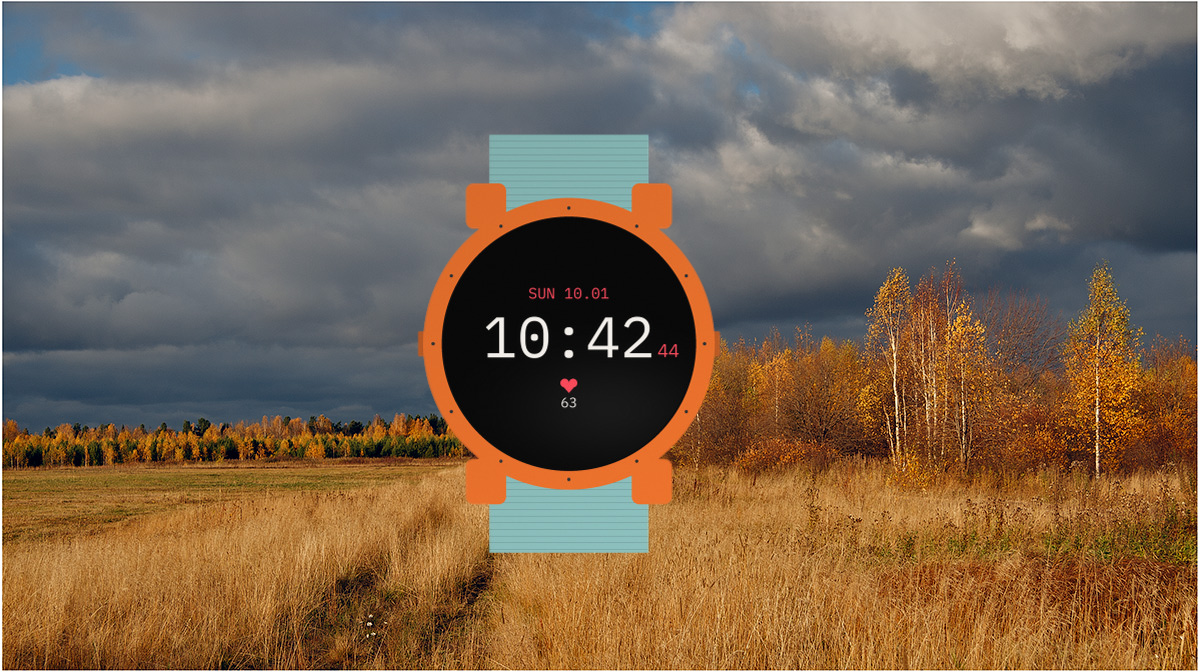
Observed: h=10 m=42 s=44
